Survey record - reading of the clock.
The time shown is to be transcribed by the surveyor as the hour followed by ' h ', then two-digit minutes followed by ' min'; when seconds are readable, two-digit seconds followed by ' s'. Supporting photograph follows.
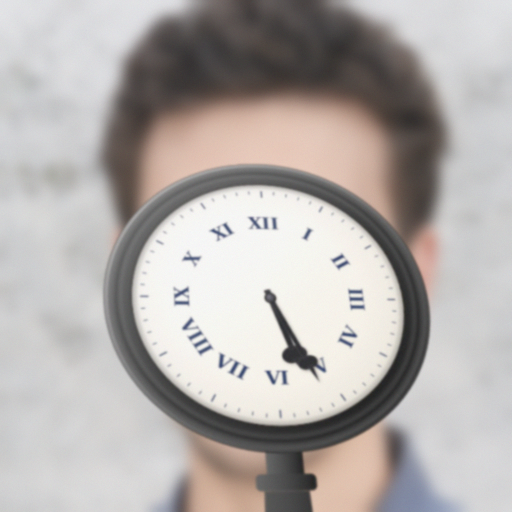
5 h 26 min
